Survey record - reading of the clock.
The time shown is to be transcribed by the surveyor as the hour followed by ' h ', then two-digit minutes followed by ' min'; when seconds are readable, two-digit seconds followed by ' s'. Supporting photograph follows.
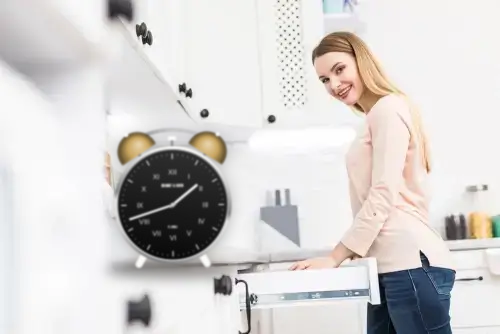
1 h 42 min
